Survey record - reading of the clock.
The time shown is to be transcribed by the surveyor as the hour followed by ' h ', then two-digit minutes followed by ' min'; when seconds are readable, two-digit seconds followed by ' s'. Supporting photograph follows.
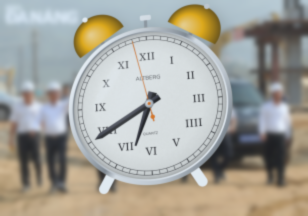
6 h 39 min 58 s
